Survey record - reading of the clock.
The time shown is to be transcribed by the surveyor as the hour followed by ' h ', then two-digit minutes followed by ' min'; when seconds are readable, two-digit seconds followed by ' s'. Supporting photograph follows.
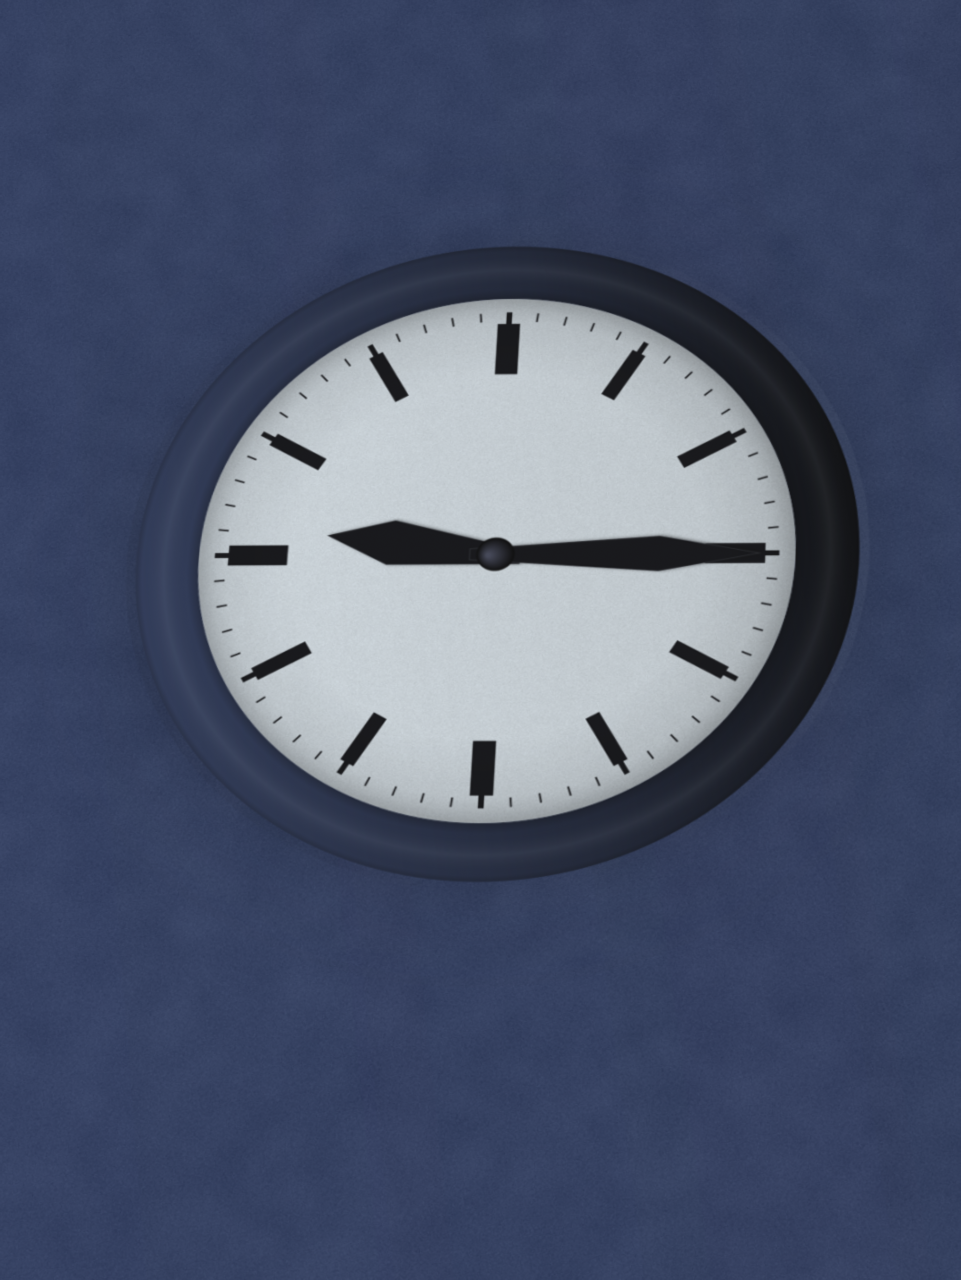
9 h 15 min
